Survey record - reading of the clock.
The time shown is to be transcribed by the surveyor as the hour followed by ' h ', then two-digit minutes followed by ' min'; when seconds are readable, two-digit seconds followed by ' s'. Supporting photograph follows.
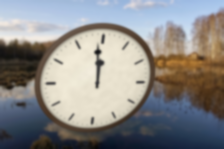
11 h 59 min
